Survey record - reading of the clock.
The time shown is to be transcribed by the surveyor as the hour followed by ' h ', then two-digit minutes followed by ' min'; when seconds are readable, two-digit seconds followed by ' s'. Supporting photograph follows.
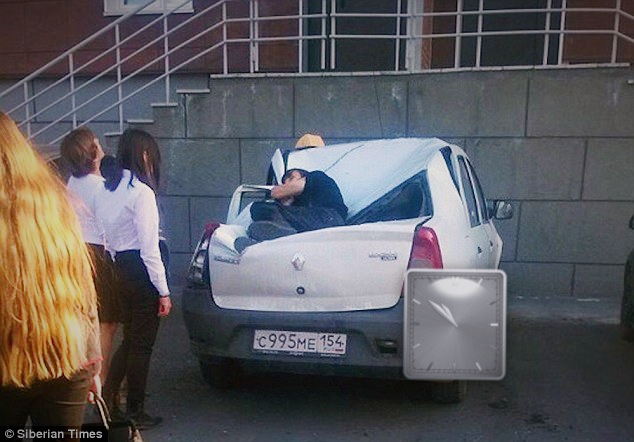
10 h 52 min
